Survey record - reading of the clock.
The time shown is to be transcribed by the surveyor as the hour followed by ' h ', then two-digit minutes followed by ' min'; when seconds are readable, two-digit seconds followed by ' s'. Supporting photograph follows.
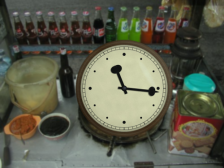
11 h 16 min
